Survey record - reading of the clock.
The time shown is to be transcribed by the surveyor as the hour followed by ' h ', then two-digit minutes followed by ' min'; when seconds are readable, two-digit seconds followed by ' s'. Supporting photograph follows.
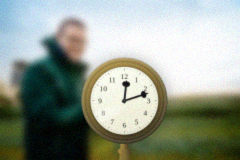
12 h 12 min
